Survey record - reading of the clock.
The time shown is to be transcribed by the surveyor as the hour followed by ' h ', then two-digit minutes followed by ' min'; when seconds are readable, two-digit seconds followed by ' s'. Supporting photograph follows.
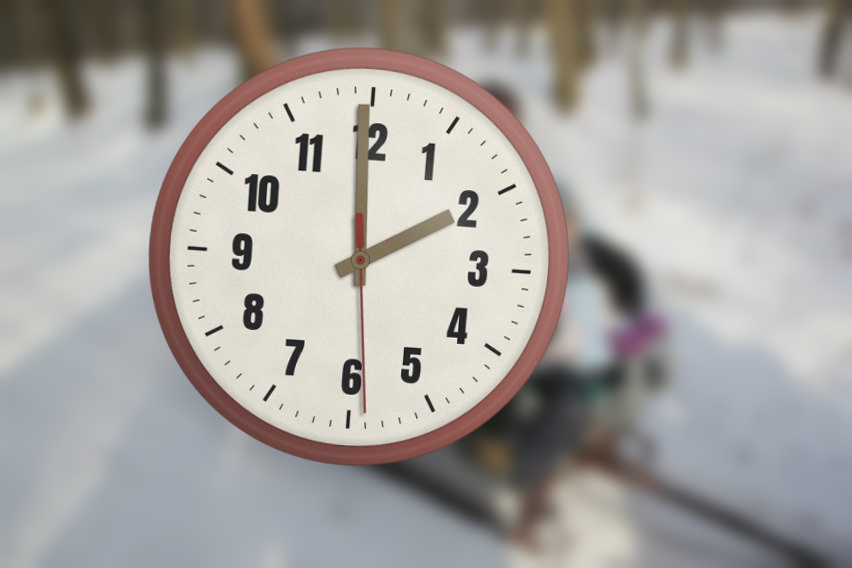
1 h 59 min 29 s
